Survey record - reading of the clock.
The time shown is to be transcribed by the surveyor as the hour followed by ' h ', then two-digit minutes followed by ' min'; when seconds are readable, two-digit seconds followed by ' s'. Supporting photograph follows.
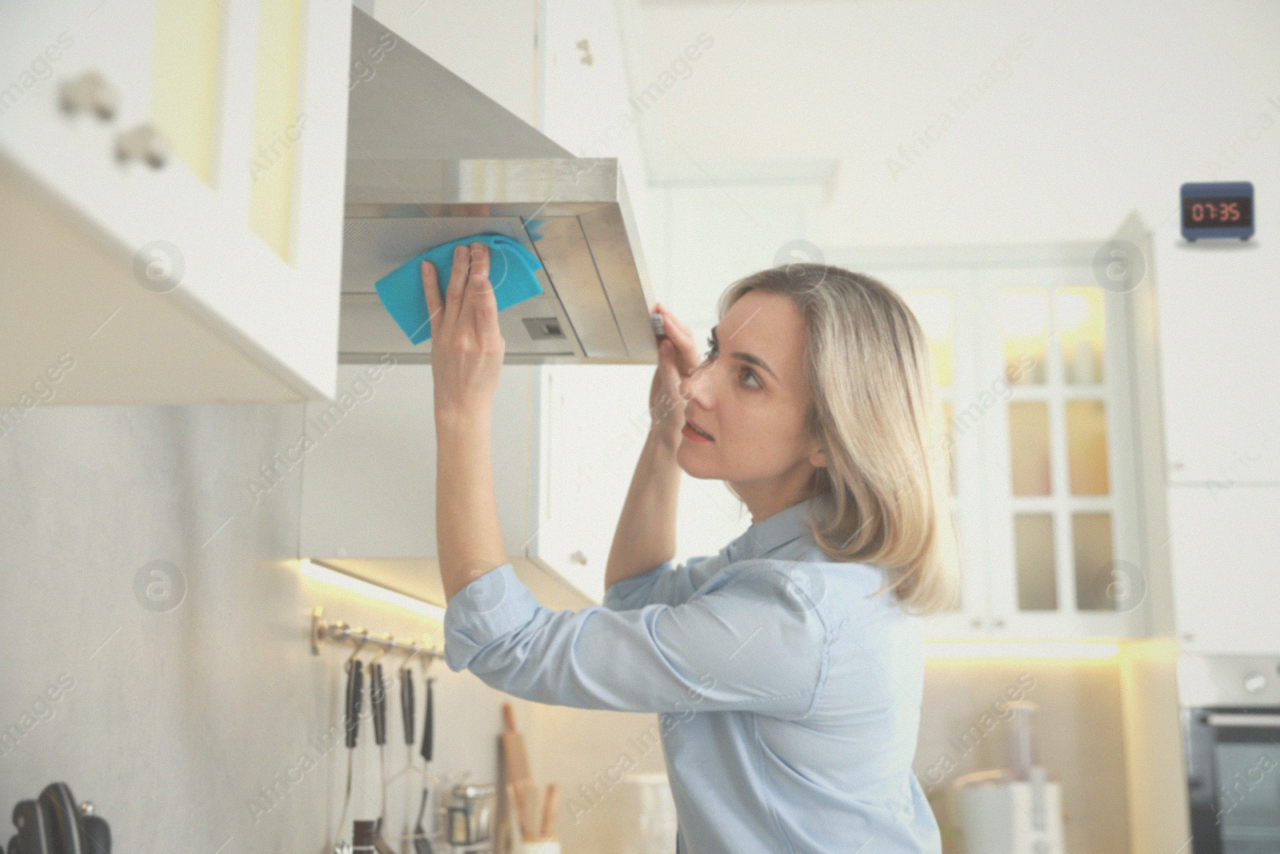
7 h 35 min
